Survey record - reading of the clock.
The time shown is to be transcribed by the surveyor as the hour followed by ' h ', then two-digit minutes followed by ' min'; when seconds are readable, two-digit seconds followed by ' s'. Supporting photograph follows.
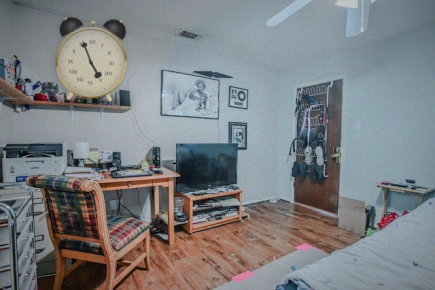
4 h 56 min
